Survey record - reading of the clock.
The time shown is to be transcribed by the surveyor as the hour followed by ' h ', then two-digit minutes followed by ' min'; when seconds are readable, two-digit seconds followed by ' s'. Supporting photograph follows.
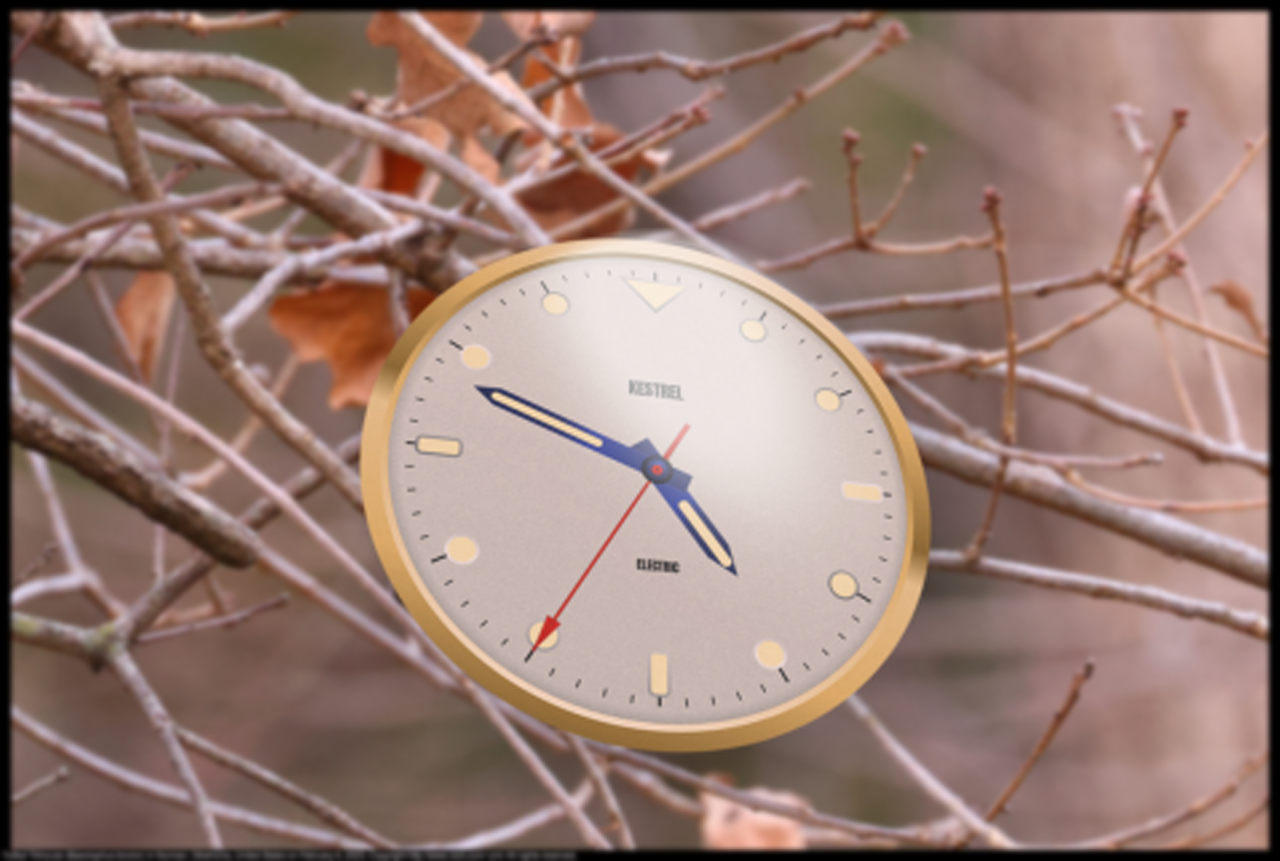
4 h 48 min 35 s
